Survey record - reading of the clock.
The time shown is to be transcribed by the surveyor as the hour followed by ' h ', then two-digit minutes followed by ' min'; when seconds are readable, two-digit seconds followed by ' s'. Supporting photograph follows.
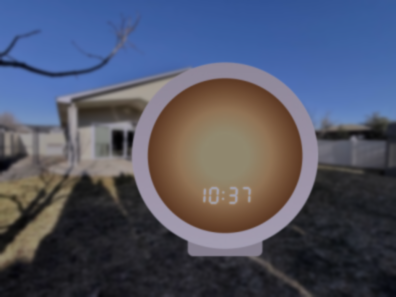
10 h 37 min
